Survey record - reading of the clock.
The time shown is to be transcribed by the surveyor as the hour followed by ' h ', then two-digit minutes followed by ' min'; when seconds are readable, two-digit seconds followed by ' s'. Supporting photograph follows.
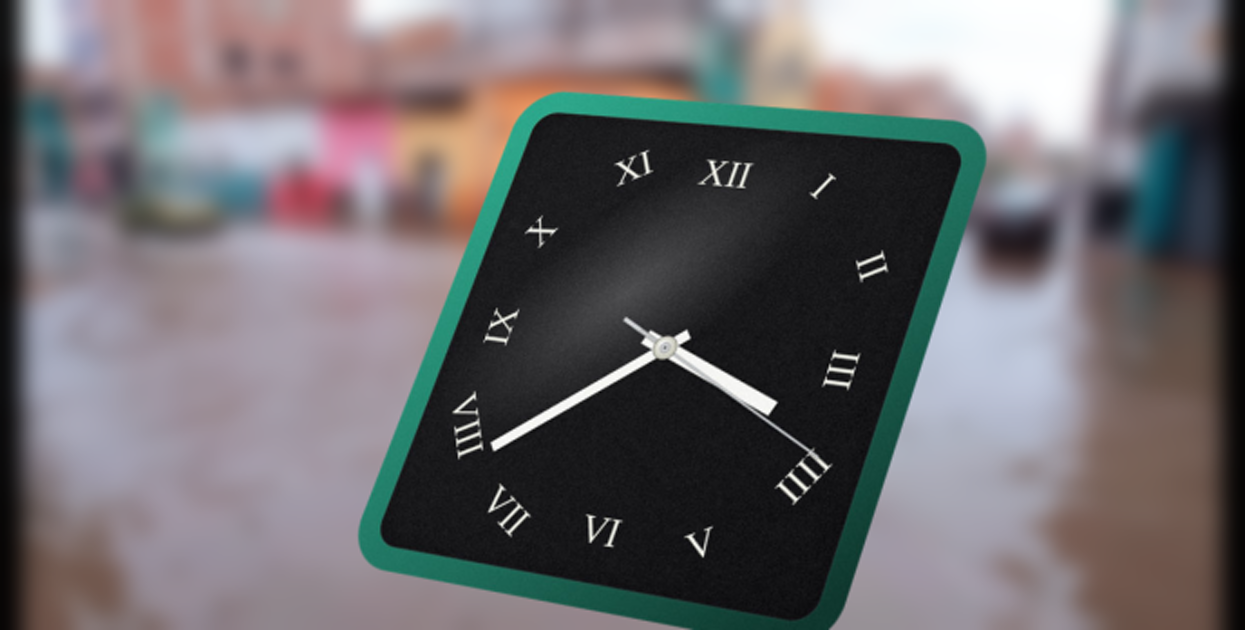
3 h 38 min 19 s
